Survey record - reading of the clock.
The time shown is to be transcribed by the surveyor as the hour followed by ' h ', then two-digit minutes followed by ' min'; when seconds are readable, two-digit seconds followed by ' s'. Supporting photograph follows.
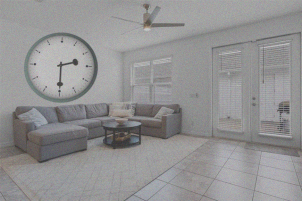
2 h 30 min
